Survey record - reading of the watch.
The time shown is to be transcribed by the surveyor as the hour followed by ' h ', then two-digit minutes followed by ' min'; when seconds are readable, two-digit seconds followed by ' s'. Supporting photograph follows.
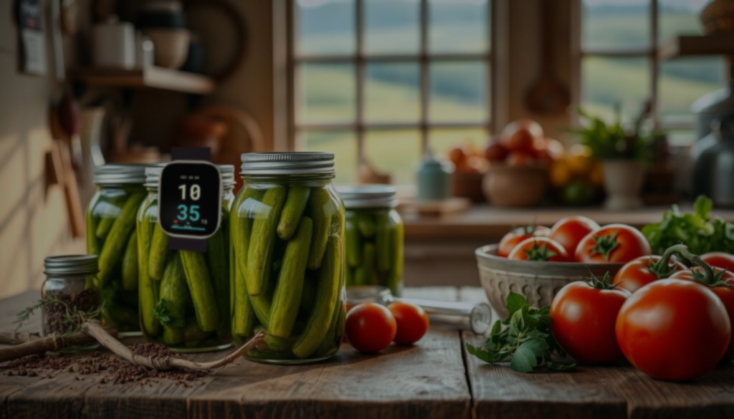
10 h 35 min
